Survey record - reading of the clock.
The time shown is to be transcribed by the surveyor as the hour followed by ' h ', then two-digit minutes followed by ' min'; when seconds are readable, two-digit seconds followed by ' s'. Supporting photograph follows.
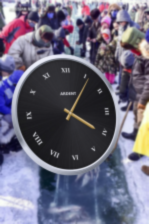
4 h 06 min
